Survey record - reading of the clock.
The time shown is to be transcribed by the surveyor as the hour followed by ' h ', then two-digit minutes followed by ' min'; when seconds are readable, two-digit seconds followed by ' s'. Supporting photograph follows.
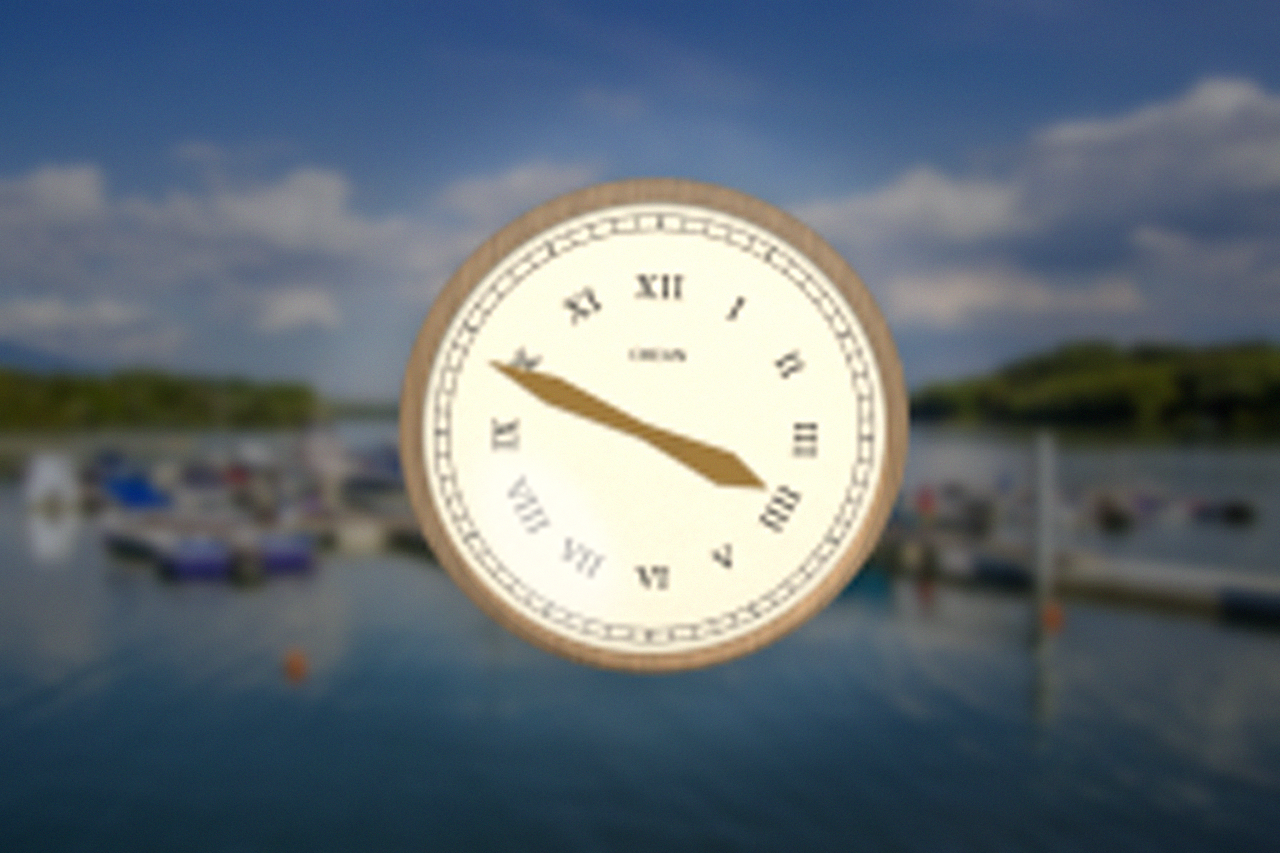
3 h 49 min
